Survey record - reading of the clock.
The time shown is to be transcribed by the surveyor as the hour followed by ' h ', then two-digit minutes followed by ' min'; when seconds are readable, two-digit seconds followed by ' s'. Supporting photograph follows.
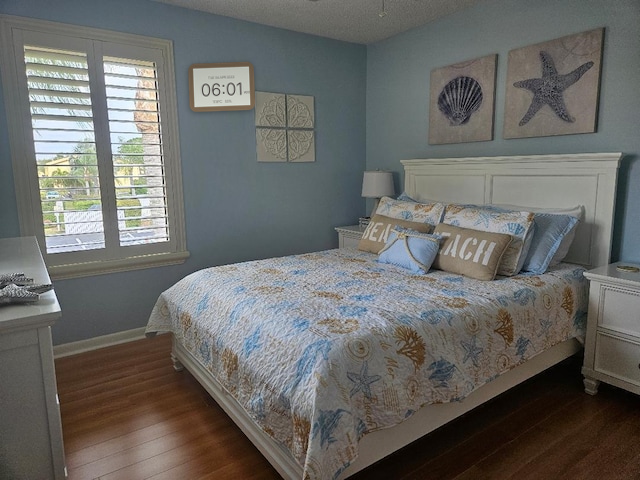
6 h 01 min
